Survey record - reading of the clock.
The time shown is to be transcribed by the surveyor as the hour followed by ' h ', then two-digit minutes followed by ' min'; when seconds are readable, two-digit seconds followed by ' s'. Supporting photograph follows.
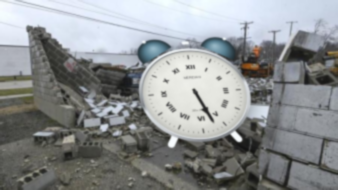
5 h 27 min
